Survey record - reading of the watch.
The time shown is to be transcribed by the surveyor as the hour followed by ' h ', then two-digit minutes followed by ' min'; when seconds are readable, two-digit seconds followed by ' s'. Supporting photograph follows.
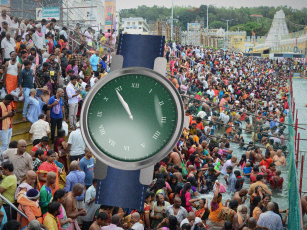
10 h 54 min
